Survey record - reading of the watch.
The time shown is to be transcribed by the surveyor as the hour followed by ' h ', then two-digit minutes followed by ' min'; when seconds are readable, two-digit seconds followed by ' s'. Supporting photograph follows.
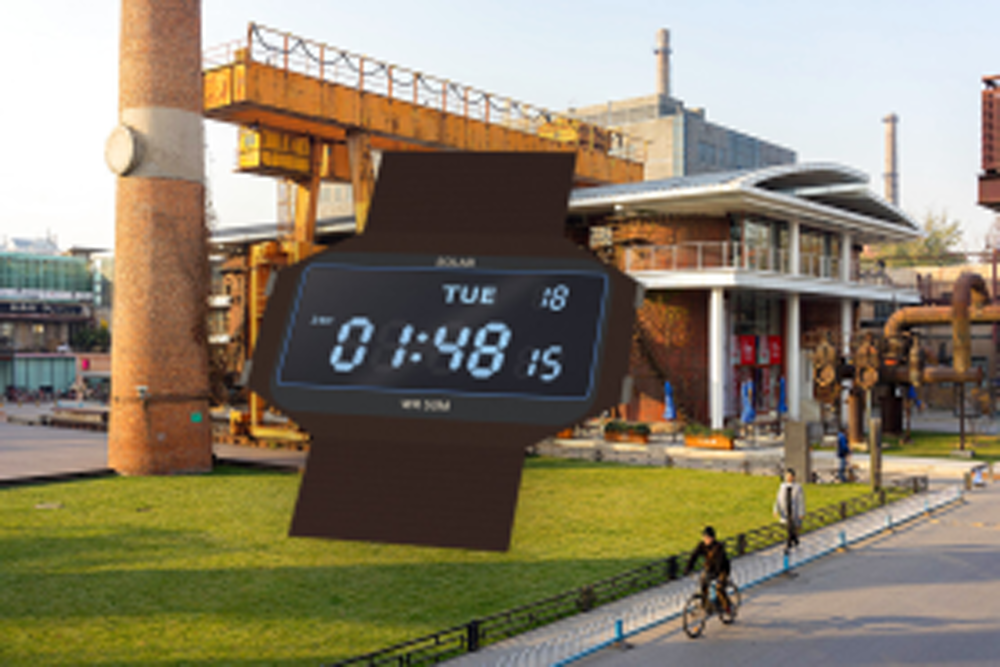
1 h 48 min 15 s
